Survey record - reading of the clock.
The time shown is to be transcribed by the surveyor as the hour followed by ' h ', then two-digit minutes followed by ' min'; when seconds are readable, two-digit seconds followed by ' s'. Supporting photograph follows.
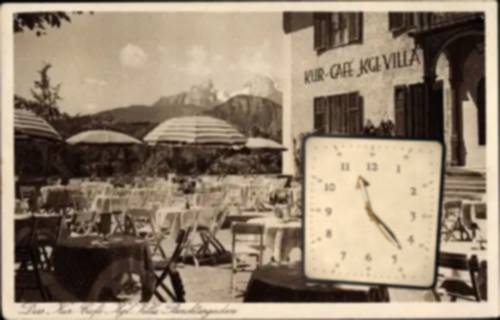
11 h 23 min
